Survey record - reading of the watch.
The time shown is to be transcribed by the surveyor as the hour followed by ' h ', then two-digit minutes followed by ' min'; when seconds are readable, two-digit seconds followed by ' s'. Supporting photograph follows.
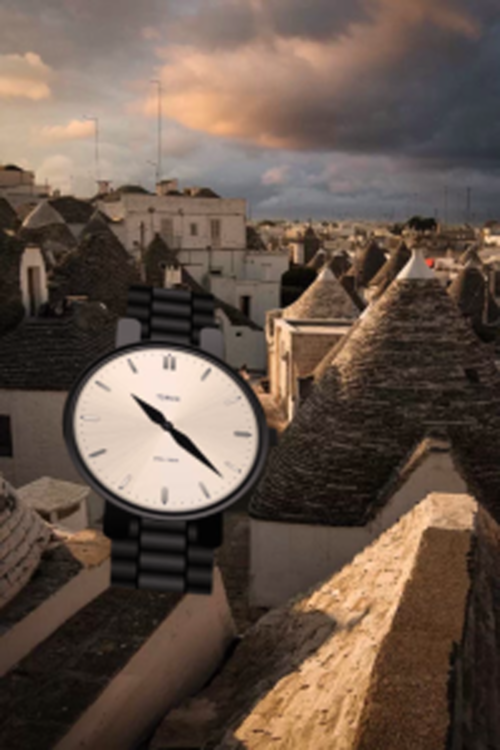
10 h 22 min
